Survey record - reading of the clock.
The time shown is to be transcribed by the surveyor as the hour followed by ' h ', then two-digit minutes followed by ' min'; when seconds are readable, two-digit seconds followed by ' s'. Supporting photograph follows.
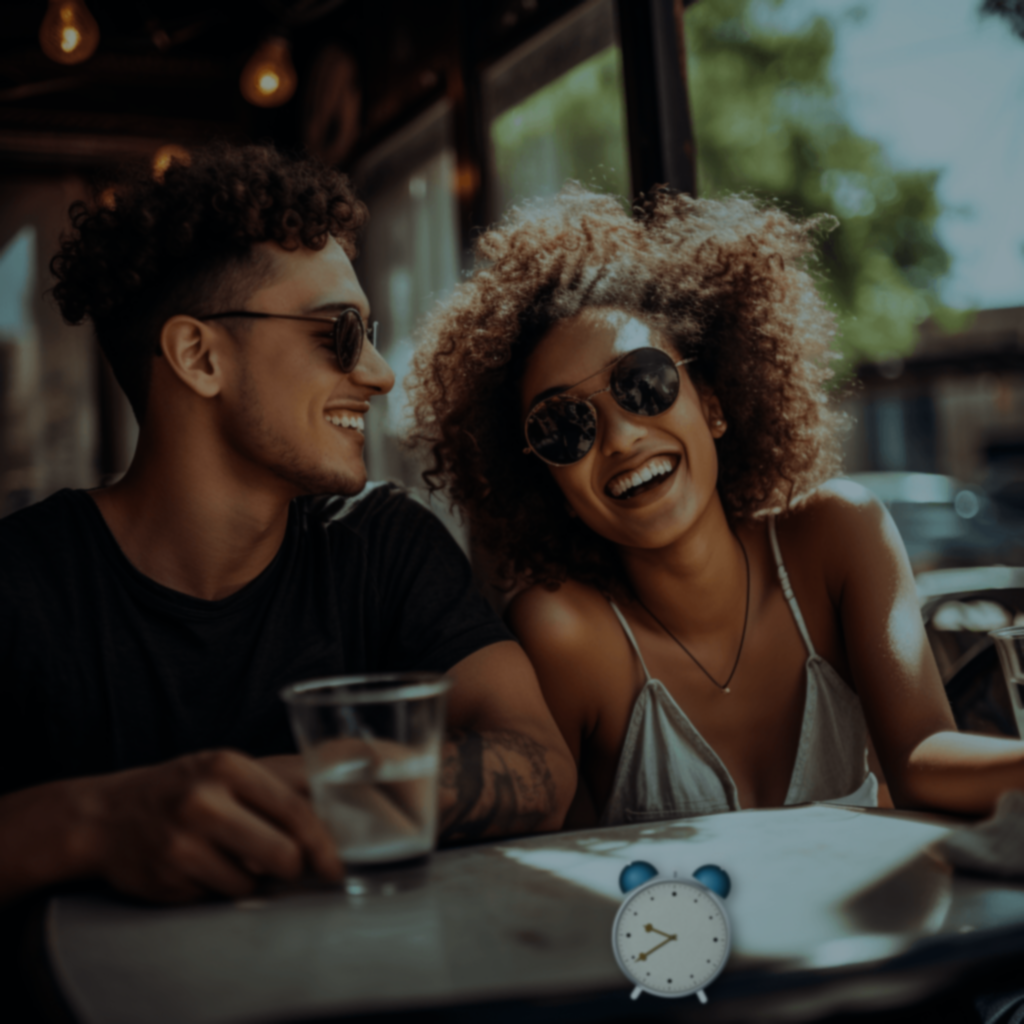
9 h 39 min
